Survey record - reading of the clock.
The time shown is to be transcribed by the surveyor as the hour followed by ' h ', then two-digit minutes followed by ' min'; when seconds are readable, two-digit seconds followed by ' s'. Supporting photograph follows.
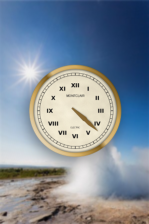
4 h 22 min
